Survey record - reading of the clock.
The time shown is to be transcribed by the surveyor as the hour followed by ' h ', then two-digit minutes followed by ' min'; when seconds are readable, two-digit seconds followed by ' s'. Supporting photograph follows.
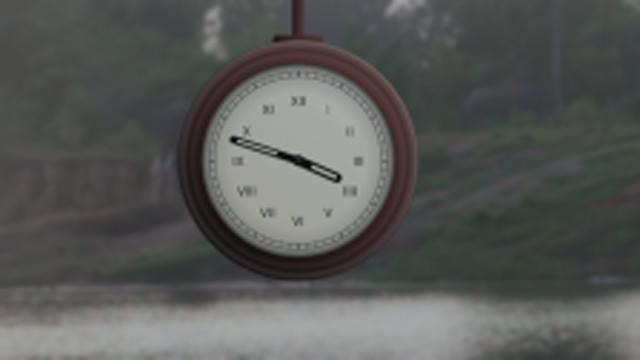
3 h 48 min
